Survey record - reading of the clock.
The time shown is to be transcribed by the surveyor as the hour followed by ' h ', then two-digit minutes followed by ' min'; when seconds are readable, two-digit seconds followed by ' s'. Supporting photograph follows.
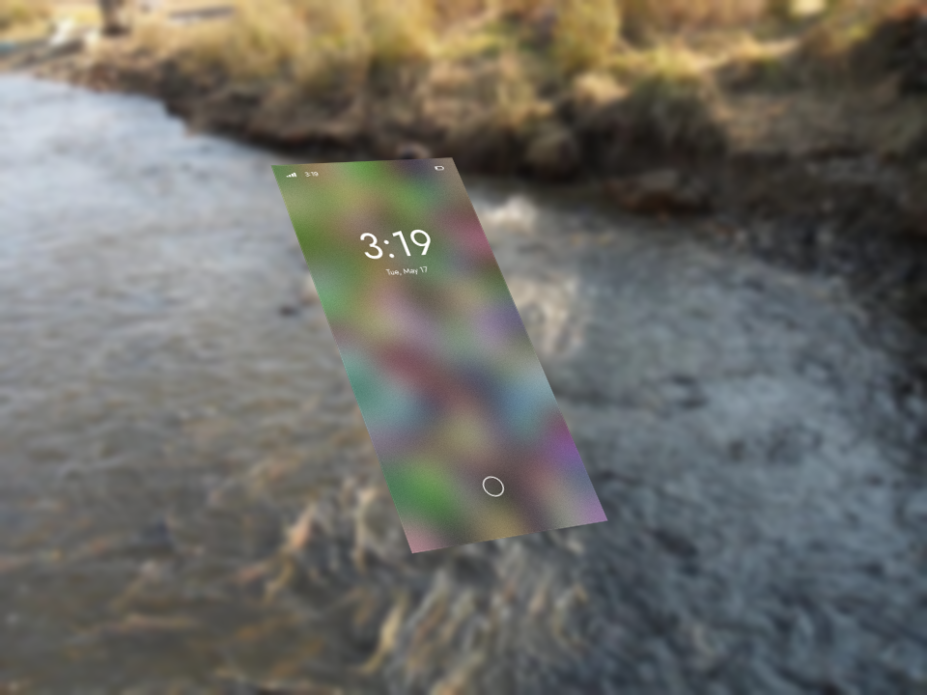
3 h 19 min
